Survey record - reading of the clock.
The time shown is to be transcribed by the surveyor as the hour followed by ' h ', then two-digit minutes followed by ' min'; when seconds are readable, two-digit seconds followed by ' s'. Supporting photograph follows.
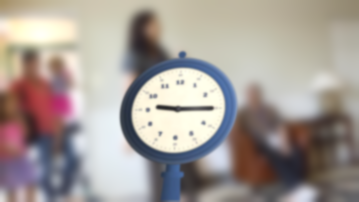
9 h 15 min
